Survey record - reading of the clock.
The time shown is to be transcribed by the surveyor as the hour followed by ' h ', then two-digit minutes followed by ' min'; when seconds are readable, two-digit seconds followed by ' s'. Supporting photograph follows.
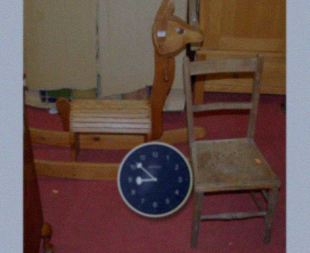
8 h 52 min
